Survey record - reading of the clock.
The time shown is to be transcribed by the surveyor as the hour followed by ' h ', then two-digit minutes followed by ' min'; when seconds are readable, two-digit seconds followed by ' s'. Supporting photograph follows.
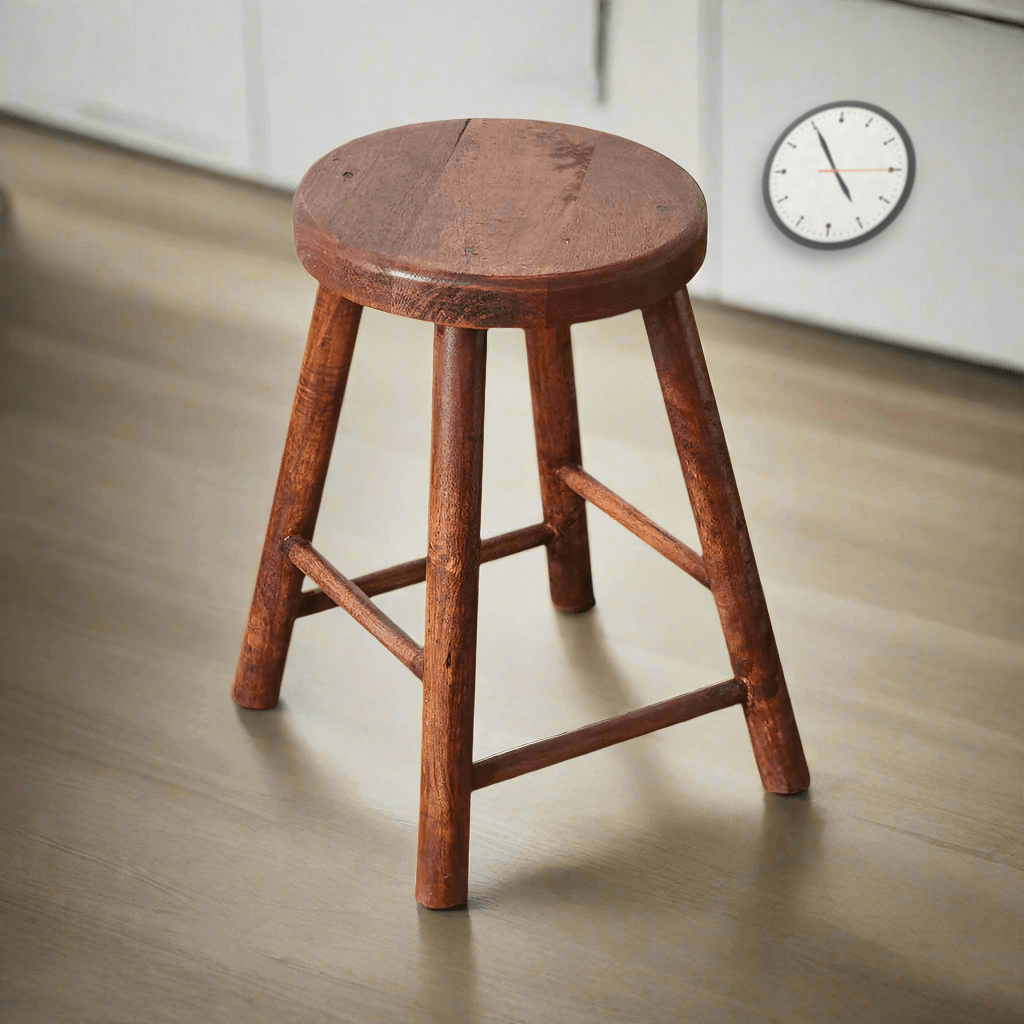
4 h 55 min 15 s
